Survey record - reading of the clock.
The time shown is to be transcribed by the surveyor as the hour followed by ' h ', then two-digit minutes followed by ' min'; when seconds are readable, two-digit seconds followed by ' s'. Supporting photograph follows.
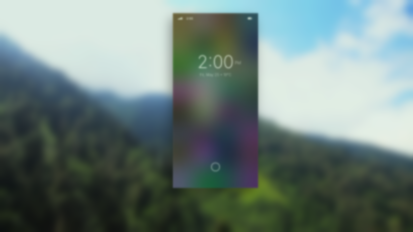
2 h 00 min
